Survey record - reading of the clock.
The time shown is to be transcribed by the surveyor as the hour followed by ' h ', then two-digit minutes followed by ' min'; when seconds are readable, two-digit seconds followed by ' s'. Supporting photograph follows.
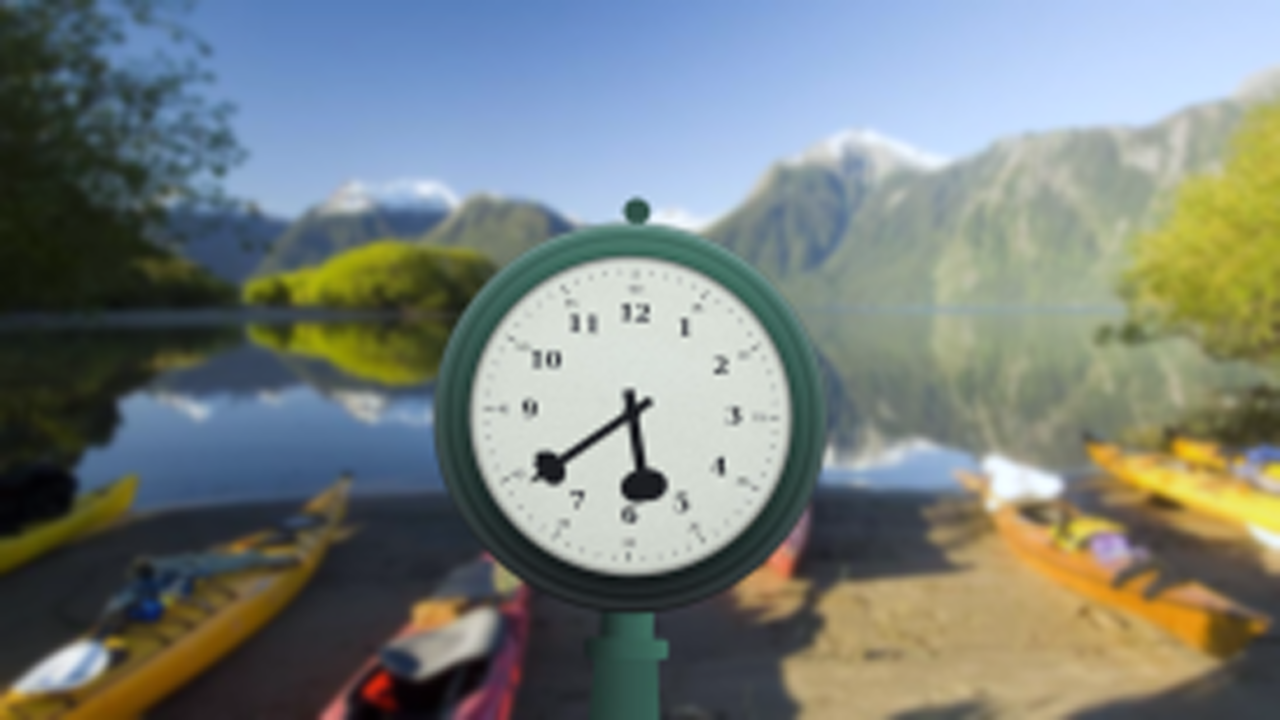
5 h 39 min
